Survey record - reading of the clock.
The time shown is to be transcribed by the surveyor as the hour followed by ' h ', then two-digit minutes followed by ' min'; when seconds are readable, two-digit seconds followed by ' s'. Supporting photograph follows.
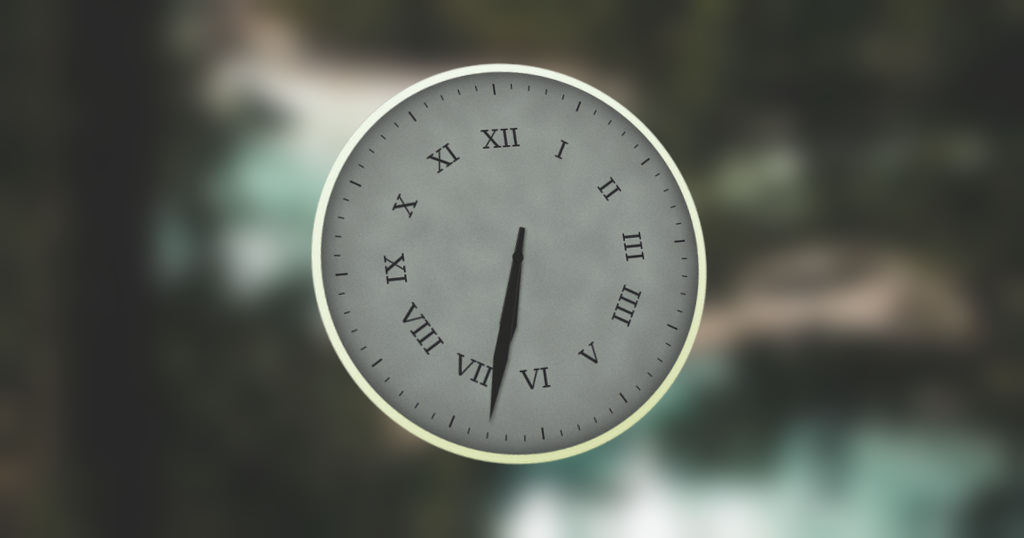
6 h 33 min
